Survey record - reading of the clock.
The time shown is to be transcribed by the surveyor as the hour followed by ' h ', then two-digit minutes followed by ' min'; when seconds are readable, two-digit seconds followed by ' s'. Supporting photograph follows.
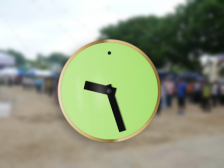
9 h 27 min
